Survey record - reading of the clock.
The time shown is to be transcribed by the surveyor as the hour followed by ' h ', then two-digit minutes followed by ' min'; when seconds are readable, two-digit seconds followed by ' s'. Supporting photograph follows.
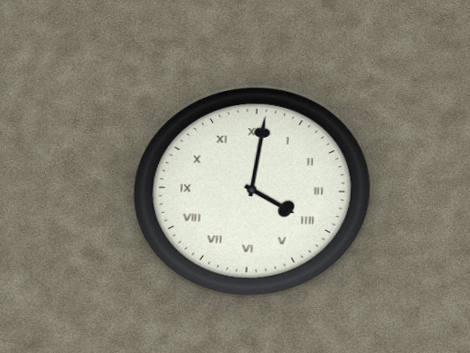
4 h 01 min
